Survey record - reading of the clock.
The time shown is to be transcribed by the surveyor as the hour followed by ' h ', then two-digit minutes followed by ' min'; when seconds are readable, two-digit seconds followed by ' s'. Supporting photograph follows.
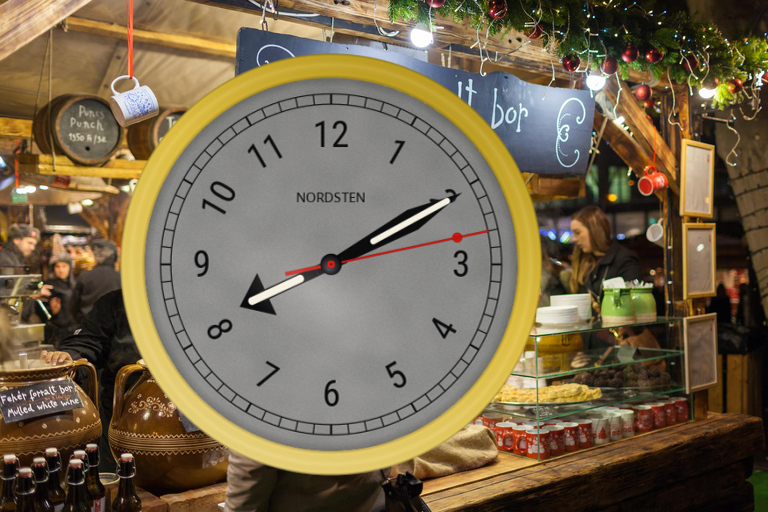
8 h 10 min 13 s
